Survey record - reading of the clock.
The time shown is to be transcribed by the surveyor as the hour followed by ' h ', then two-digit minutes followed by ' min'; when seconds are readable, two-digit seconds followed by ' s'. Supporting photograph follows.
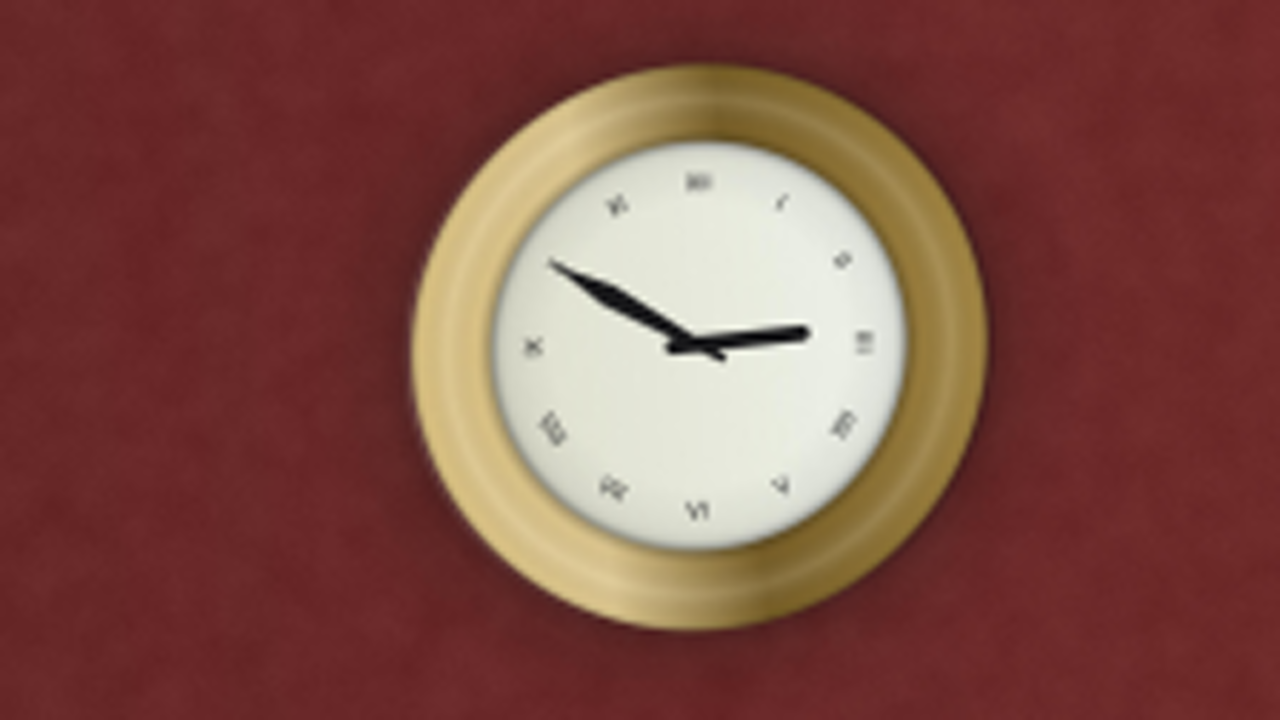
2 h 50 min
